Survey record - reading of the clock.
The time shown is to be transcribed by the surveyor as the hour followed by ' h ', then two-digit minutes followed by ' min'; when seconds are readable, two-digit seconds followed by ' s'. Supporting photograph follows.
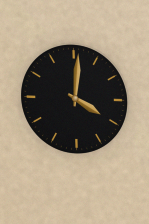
4 h 01 min
